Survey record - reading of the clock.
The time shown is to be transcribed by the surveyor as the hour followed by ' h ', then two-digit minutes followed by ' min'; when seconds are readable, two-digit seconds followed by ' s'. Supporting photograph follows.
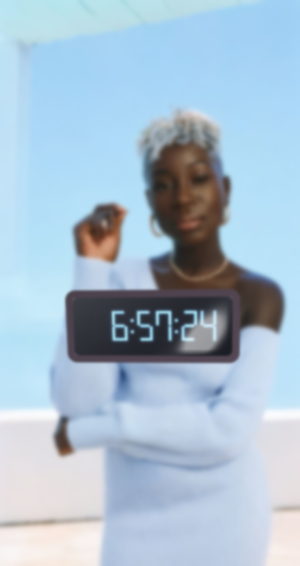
6 h 57 min 24 s
